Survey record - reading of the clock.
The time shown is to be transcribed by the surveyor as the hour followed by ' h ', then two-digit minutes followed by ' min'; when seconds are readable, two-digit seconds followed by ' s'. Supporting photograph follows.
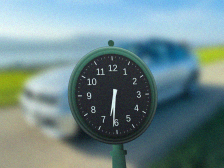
6 h 31 min
